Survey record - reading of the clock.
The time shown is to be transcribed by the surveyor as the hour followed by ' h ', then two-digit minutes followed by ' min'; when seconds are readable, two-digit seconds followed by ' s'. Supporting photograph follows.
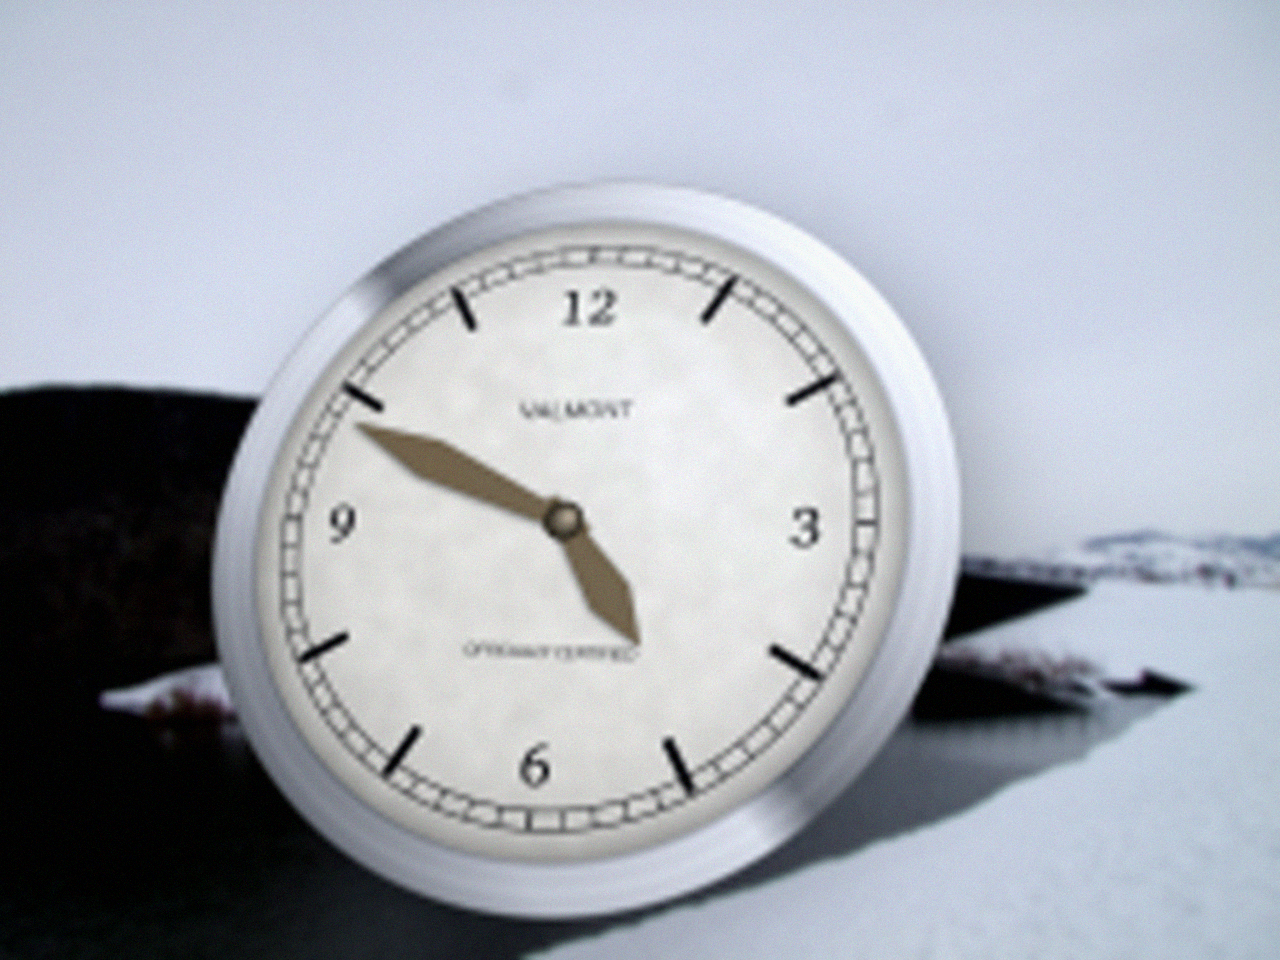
4 h 49 min
